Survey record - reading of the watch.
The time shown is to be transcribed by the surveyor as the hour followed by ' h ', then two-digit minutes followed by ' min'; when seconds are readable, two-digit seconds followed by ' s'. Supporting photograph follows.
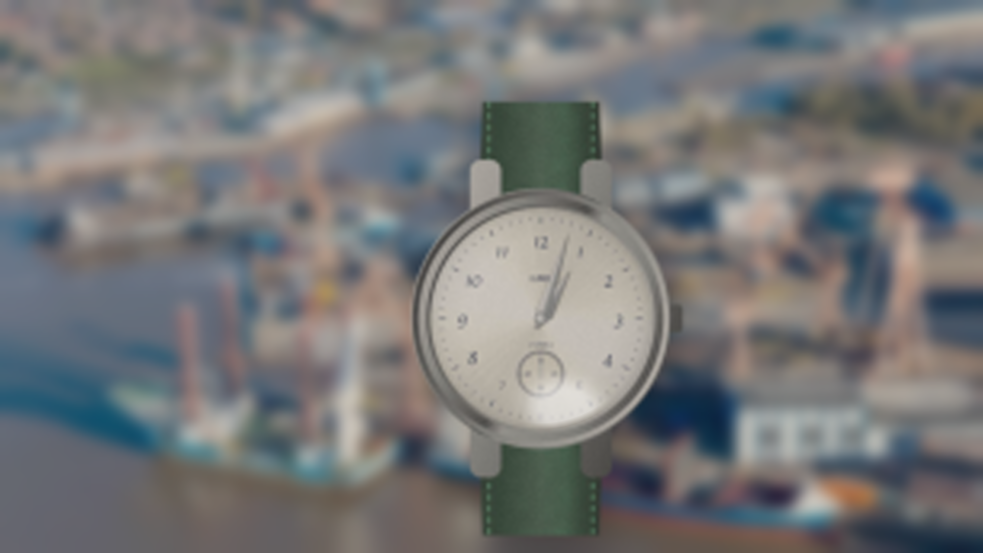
1 h 03 min
